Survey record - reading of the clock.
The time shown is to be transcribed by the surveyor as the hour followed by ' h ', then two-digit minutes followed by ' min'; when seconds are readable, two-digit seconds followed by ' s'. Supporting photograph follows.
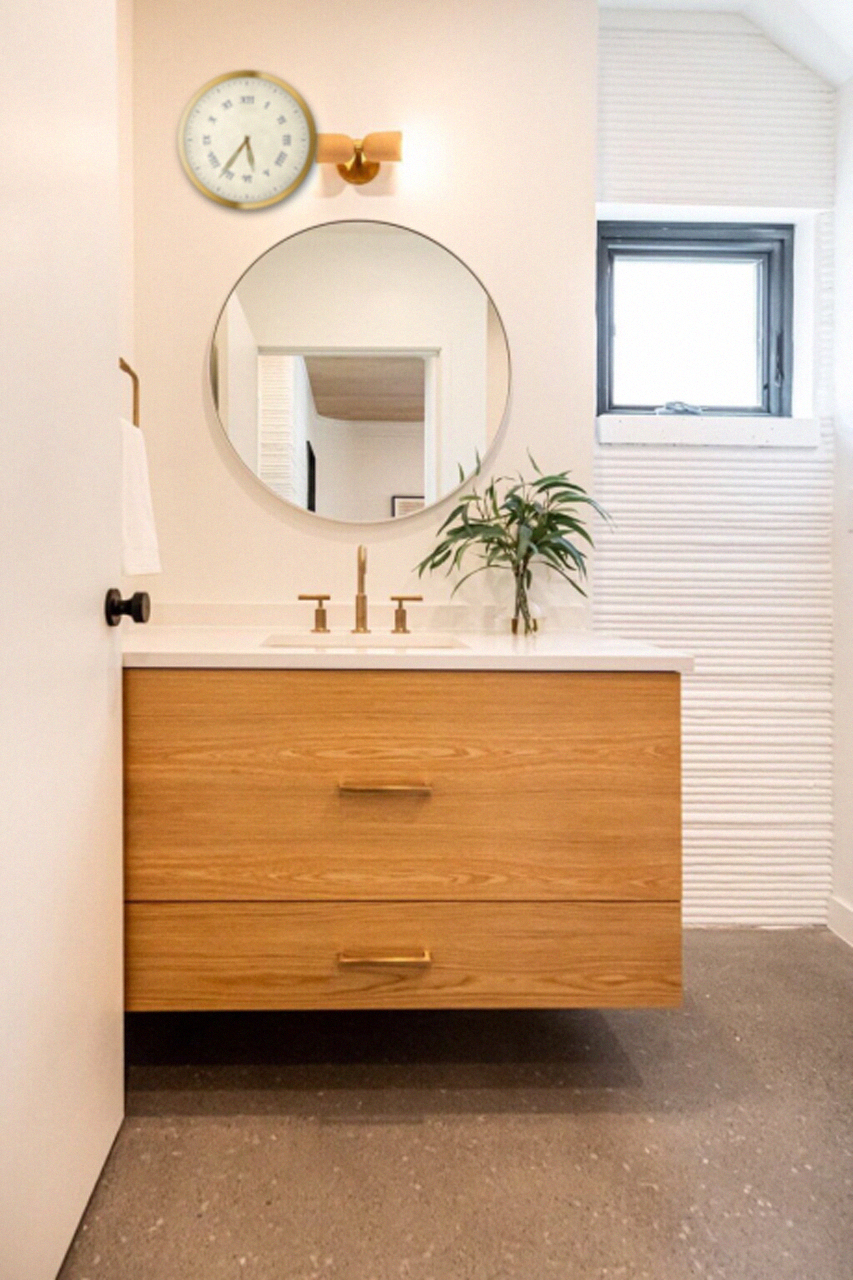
5 h 36 min
